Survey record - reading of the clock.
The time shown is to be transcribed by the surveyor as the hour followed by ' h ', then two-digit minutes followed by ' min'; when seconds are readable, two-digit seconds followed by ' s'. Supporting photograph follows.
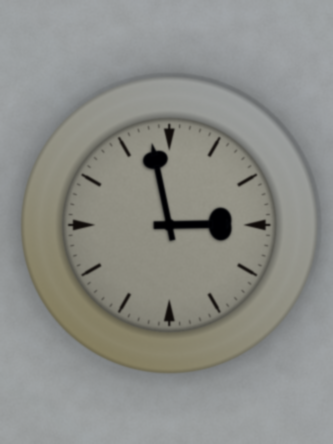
2 h 58 min
